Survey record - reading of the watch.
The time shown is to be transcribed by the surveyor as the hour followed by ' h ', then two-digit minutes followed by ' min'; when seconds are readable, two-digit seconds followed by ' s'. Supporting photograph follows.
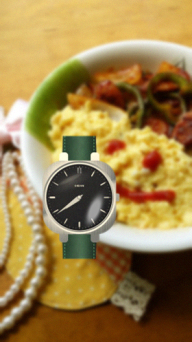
7 h 39 min
